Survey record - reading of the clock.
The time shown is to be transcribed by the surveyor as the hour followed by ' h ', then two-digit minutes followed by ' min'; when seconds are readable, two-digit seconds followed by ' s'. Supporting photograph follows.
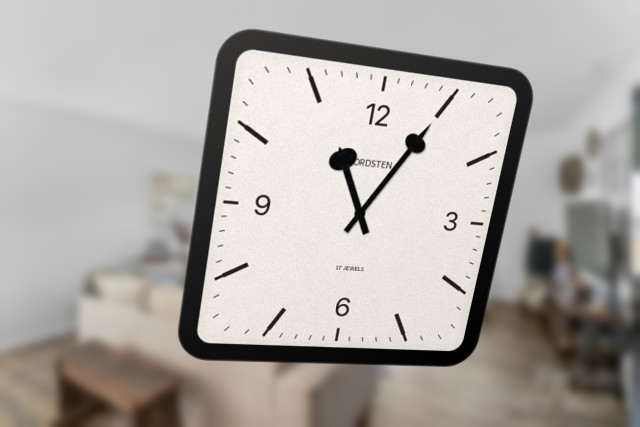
11 h 05 min
